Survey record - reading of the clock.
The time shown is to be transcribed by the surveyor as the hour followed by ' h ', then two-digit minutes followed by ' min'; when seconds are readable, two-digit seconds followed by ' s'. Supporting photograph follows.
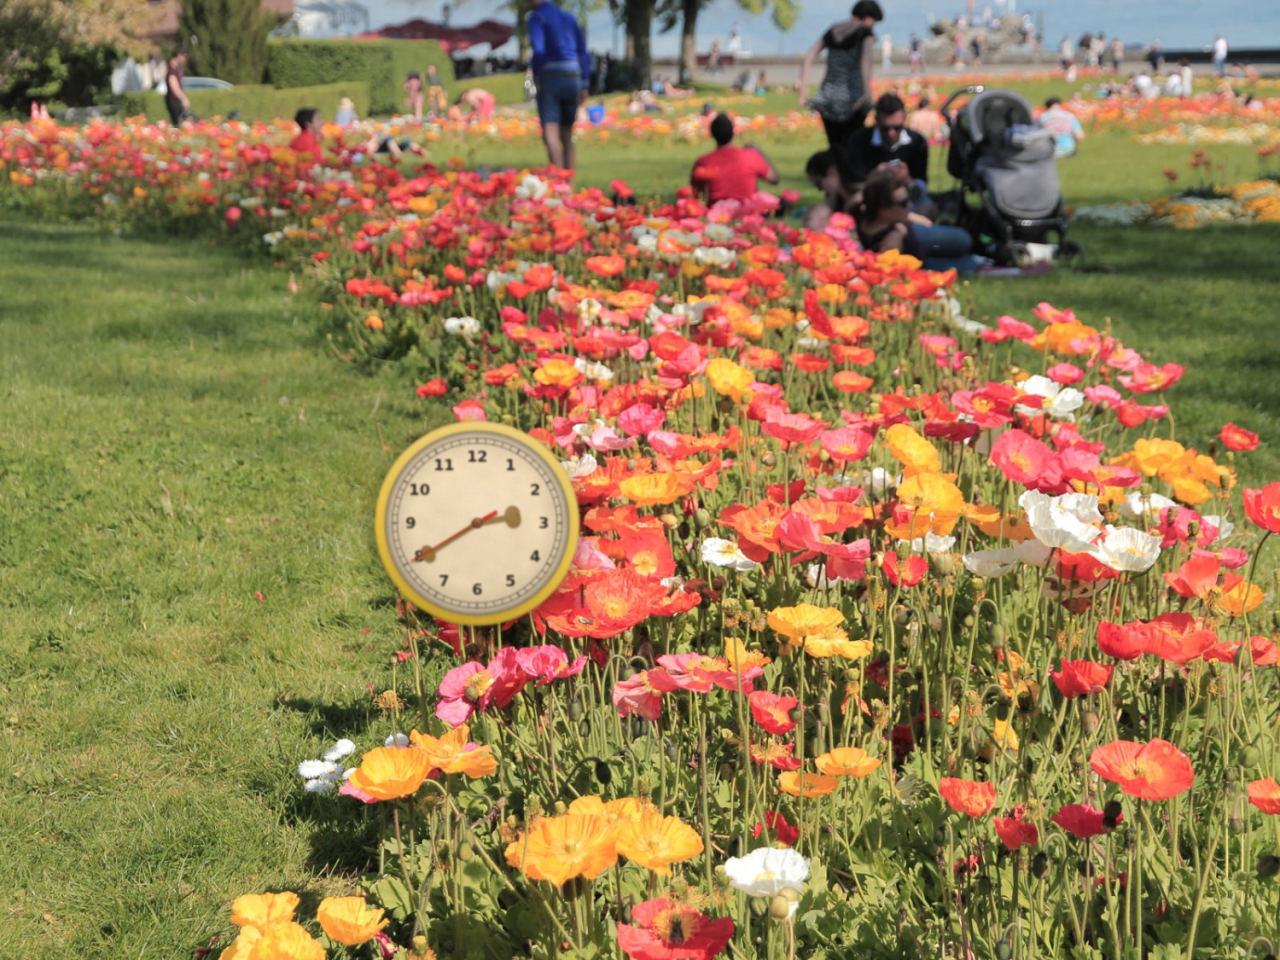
2 h 39 min 40 s
